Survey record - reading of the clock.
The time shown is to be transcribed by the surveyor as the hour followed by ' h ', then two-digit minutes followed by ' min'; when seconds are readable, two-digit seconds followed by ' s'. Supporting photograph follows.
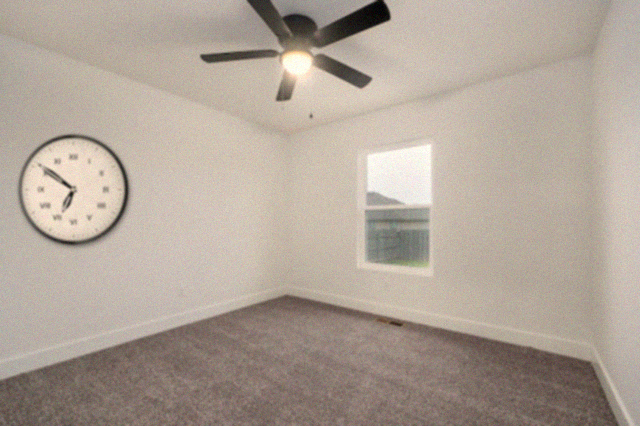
6 h 51 min
